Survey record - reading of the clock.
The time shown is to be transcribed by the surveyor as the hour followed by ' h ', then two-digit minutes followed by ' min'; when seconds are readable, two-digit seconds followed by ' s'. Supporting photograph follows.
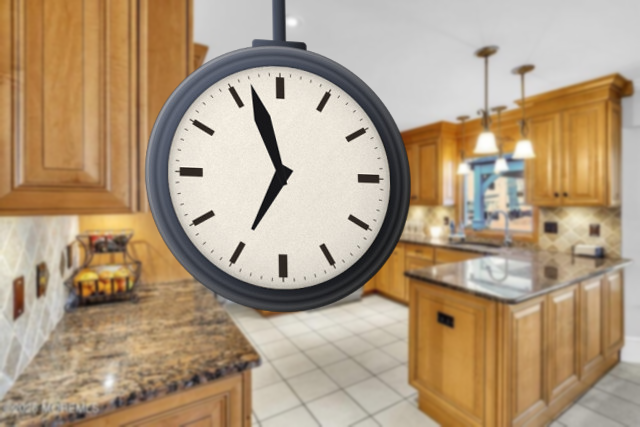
6 h 57 min
